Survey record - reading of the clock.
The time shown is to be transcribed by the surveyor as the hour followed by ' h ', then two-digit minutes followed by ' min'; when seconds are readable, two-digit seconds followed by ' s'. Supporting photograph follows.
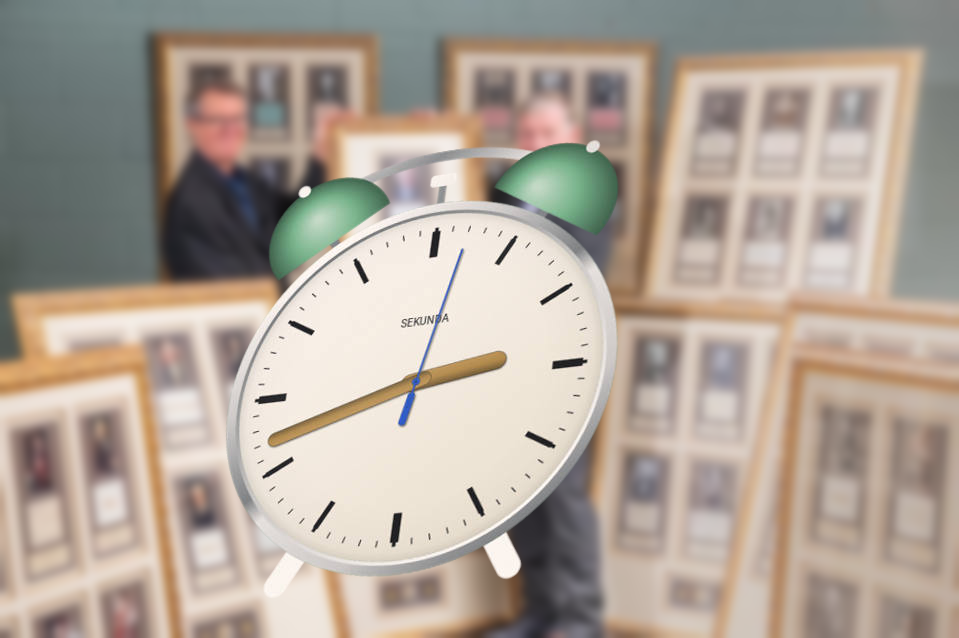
2 h 42 min 02 s
